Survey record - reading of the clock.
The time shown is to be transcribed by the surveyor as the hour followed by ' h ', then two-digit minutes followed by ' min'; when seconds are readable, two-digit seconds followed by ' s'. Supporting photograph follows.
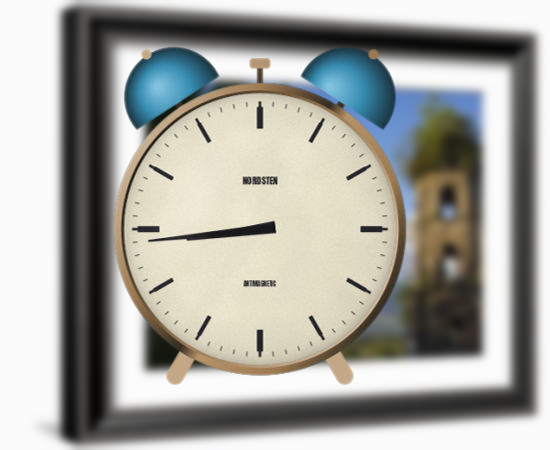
8 h 44 min
